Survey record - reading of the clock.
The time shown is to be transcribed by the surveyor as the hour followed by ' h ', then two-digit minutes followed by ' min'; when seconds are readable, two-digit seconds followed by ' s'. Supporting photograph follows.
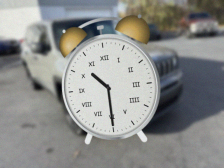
10 h 30 min
